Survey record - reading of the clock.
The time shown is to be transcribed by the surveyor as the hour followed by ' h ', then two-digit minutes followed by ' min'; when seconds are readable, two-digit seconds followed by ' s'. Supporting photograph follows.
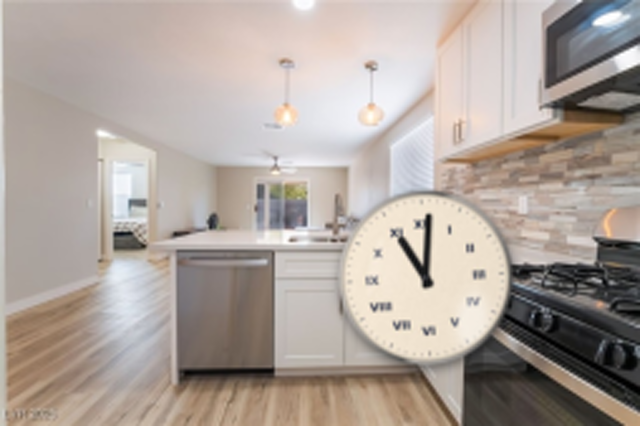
11 h 01 min
